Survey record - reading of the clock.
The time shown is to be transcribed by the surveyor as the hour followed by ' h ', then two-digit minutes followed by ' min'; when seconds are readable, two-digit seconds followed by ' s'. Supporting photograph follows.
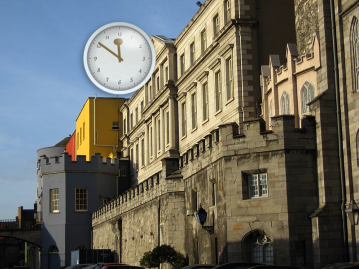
11 h 51 min
